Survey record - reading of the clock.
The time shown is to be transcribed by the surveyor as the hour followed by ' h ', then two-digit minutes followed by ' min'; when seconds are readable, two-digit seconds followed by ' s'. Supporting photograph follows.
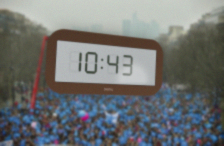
10 h 43 min
